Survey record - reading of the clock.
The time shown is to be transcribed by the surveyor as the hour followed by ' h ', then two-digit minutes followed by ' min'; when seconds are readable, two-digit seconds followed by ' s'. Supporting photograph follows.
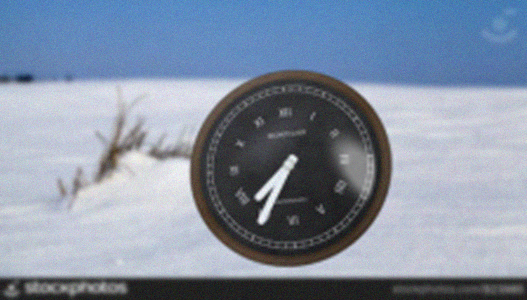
7 h 35 min
